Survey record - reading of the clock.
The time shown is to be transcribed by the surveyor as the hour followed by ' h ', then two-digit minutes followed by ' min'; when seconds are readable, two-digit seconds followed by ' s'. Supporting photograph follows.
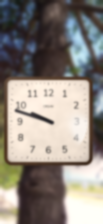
9 h 48 min
